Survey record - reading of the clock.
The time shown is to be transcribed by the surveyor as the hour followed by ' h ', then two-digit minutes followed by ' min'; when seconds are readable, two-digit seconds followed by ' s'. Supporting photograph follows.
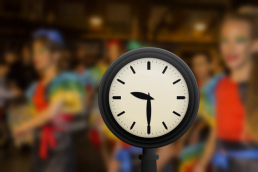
9 h 30 min
